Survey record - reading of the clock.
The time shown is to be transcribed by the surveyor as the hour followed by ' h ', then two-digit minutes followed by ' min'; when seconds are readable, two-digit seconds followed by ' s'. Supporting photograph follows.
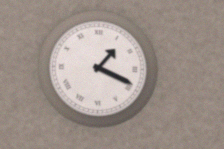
1 h 19 min
